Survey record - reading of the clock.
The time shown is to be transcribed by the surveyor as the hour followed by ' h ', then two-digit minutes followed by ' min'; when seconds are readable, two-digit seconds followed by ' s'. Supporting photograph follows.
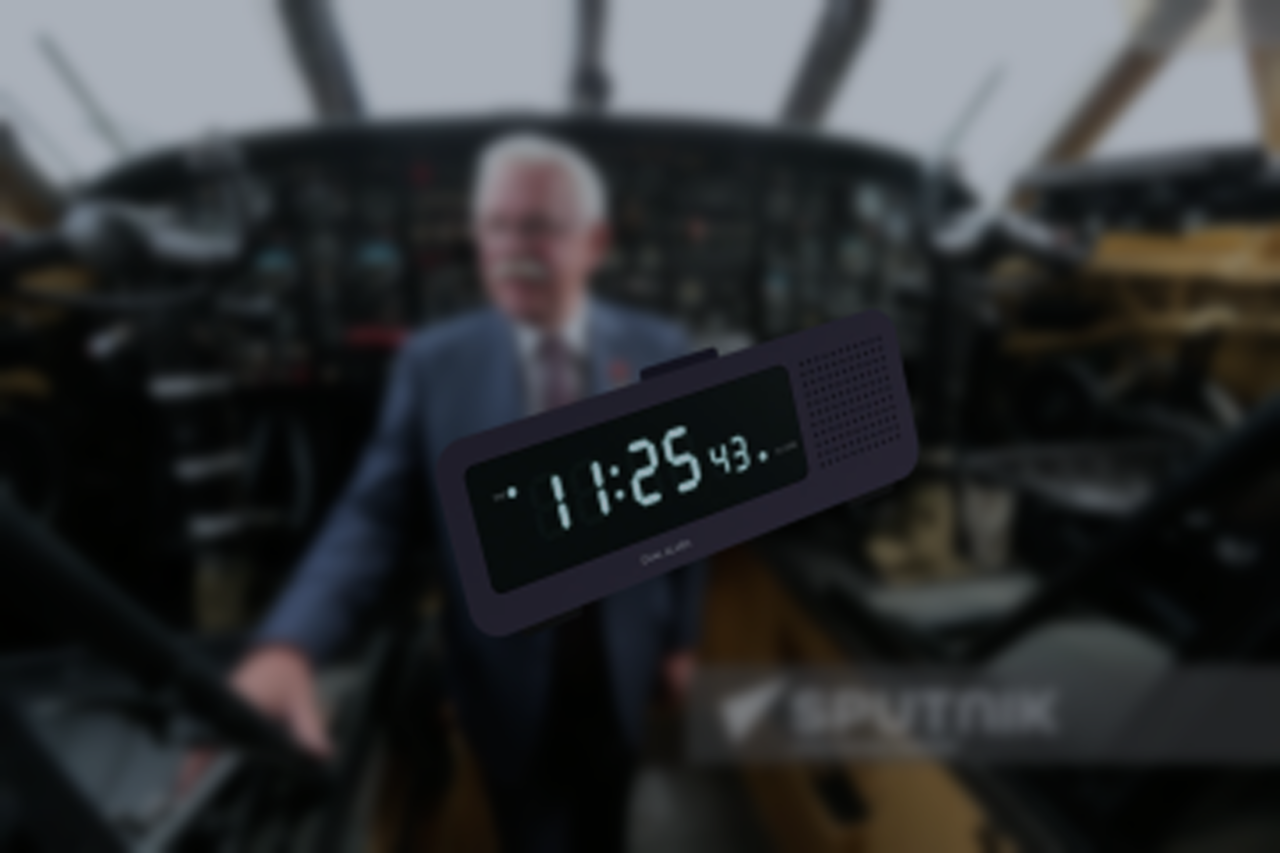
11 h 25 min 43 s
